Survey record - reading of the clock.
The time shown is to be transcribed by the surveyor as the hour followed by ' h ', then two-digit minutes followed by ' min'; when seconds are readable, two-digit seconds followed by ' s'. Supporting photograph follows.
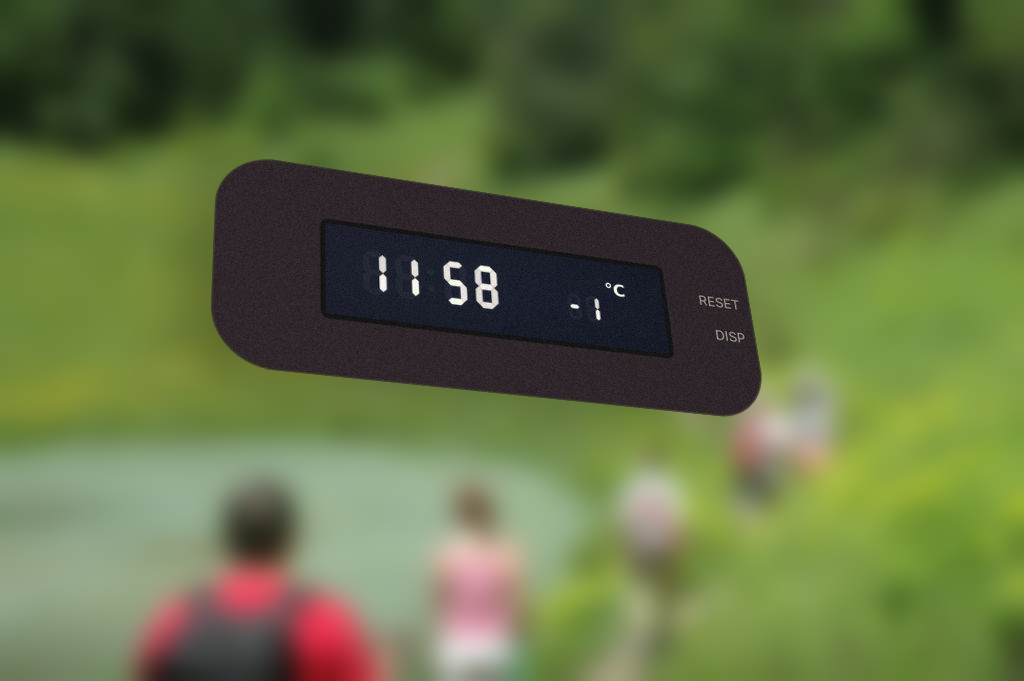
11 h 58 min
